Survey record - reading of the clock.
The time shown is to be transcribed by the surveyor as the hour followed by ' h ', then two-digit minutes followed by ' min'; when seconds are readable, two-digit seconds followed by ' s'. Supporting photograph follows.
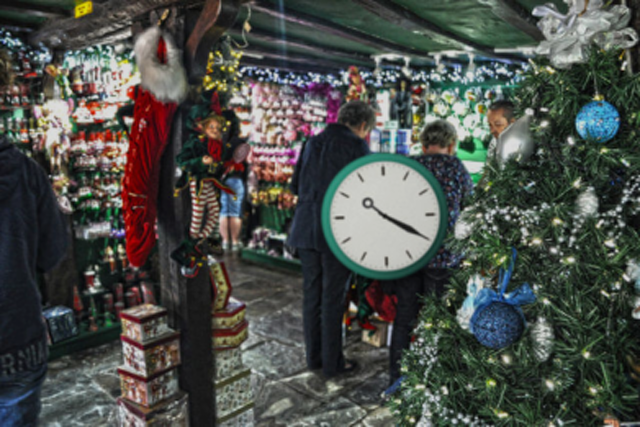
10 h 20 min
